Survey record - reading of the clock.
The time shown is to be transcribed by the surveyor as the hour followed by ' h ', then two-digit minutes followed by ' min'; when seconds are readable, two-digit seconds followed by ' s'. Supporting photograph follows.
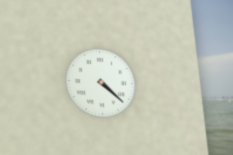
4 h 22 min
